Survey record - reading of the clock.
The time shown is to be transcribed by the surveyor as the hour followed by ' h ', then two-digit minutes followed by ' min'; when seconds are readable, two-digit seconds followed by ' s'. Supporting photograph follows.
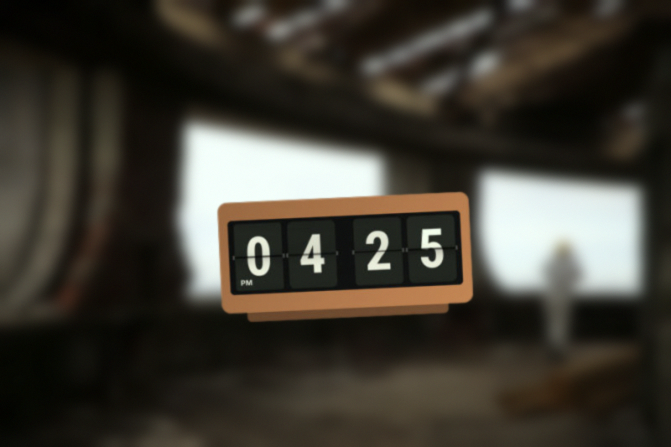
4 h 25 min
